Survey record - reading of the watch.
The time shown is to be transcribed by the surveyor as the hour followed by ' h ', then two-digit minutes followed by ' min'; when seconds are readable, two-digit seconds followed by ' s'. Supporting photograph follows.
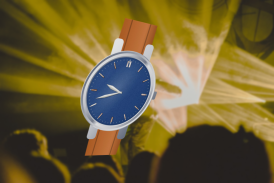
9 h 42 min
